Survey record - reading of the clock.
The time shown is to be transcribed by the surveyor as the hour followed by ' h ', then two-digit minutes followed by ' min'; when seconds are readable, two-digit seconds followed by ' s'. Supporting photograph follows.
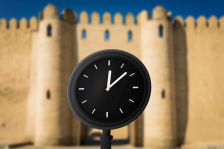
12 h 08 min
